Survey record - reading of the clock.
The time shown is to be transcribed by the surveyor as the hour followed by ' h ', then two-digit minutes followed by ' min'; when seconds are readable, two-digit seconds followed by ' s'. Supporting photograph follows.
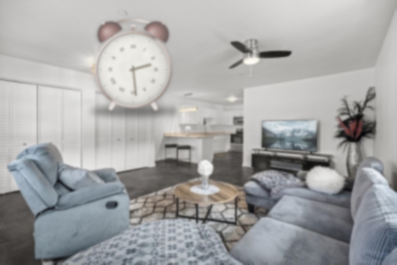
2 h 29 min
